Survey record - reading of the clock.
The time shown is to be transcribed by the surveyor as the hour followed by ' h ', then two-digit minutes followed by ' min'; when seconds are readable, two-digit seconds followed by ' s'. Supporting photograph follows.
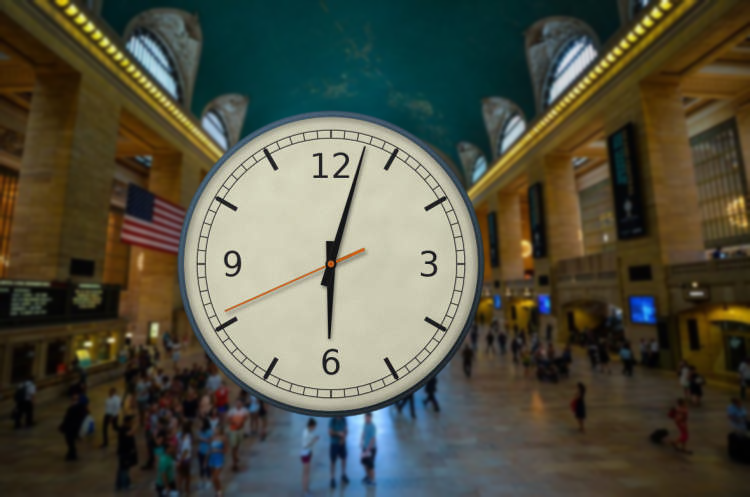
6 h 02 min 41 s
